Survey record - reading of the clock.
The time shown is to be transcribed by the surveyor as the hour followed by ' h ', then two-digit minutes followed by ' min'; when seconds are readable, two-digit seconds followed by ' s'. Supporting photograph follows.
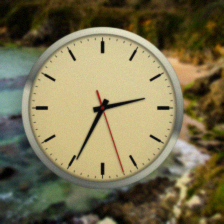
2 h 34 min 27 s
